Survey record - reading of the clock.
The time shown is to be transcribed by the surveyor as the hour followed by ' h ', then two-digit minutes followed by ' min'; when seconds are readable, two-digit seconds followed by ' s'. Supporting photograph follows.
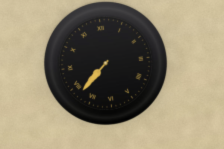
7 h 38 min
